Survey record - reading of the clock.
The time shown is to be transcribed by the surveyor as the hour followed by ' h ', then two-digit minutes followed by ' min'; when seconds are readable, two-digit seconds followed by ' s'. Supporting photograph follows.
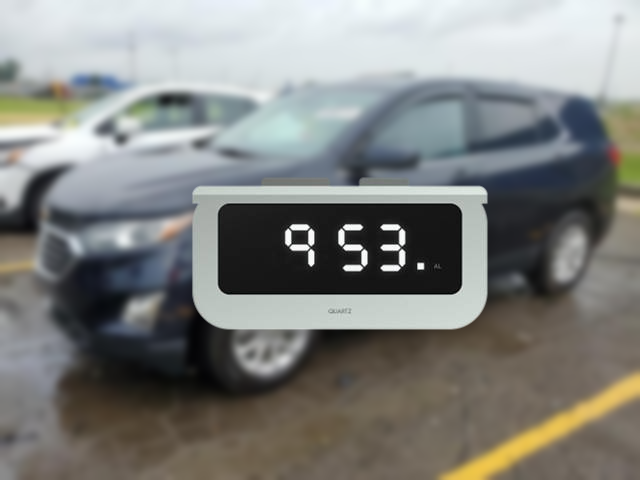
9 h 53 min
